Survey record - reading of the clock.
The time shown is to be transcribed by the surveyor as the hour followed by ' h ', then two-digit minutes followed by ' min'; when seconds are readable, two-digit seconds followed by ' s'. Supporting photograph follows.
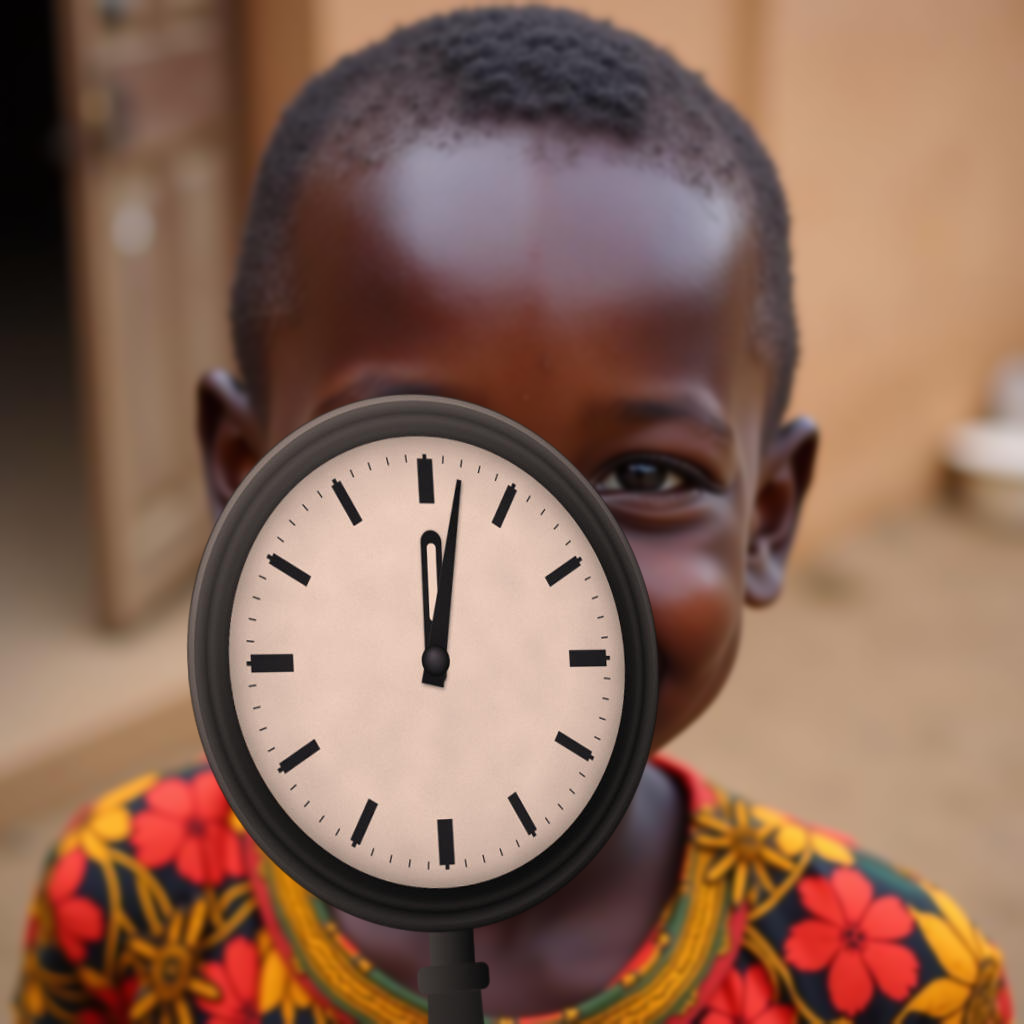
12 h 02 min
